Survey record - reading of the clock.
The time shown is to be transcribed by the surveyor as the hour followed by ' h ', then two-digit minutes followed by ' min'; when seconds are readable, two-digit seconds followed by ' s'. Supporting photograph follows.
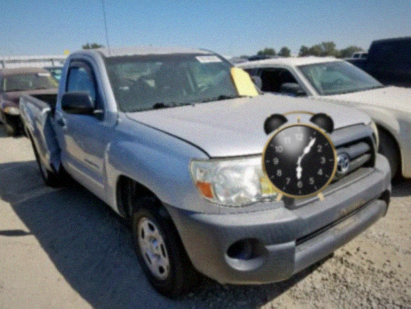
6 h 06 min
